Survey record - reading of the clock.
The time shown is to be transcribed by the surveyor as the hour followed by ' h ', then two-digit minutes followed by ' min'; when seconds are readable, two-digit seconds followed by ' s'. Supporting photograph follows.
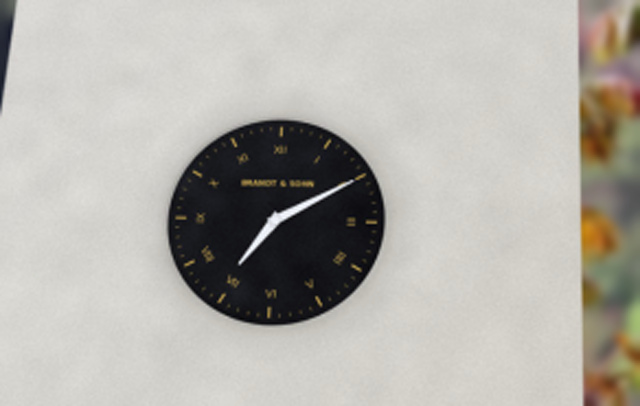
7 h 10 min
